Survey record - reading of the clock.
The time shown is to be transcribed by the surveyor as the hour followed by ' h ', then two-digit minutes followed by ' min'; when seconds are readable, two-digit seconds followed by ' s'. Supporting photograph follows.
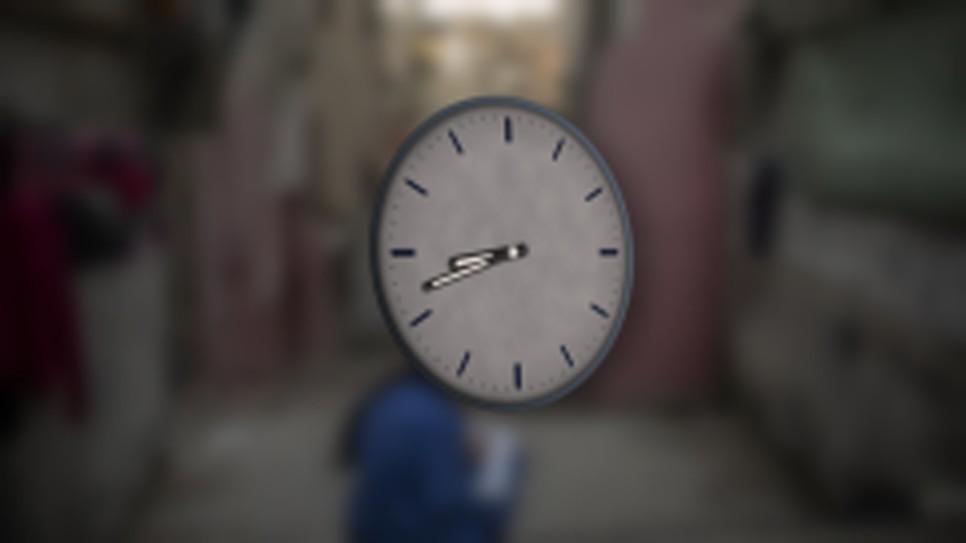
8 h 42 min
